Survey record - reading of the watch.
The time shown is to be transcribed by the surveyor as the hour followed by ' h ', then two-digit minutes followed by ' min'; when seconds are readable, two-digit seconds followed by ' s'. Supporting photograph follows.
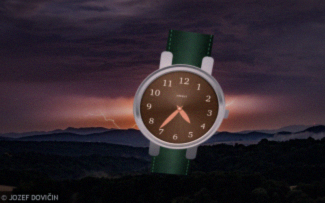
4 h 36 min
